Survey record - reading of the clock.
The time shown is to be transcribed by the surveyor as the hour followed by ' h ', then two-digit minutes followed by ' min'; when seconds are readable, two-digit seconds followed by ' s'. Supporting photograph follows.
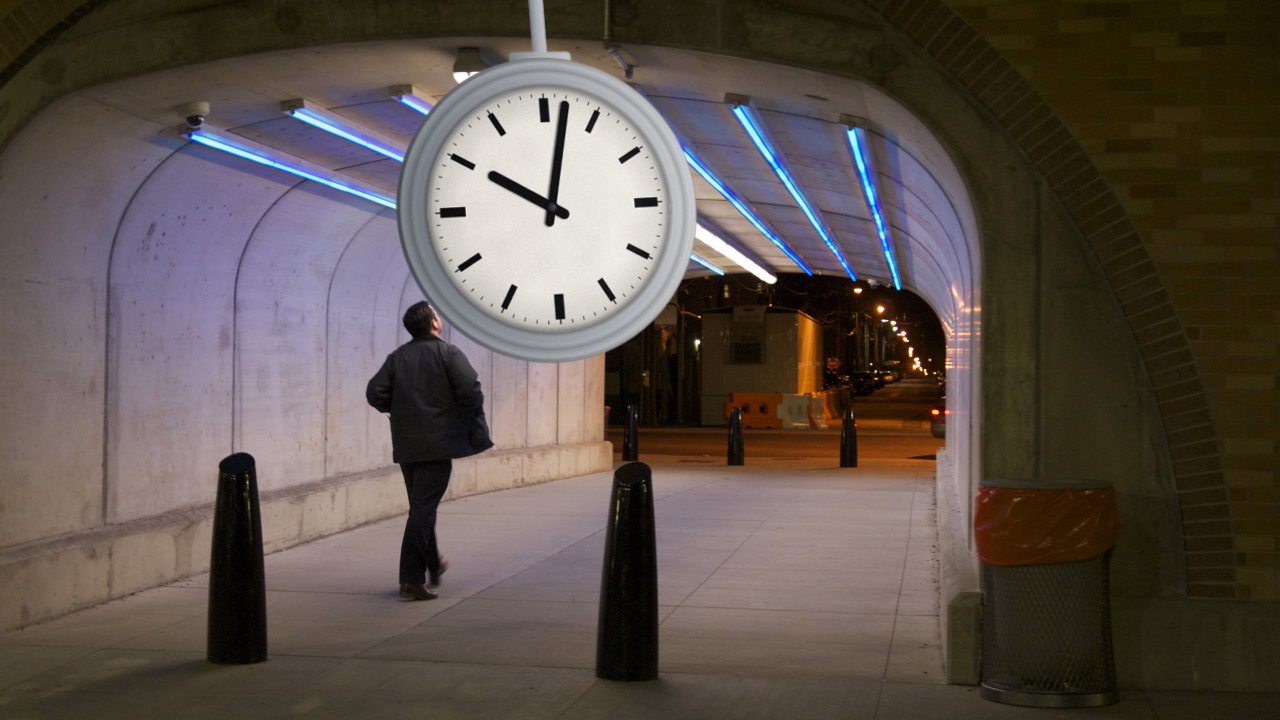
10 h 02 min
